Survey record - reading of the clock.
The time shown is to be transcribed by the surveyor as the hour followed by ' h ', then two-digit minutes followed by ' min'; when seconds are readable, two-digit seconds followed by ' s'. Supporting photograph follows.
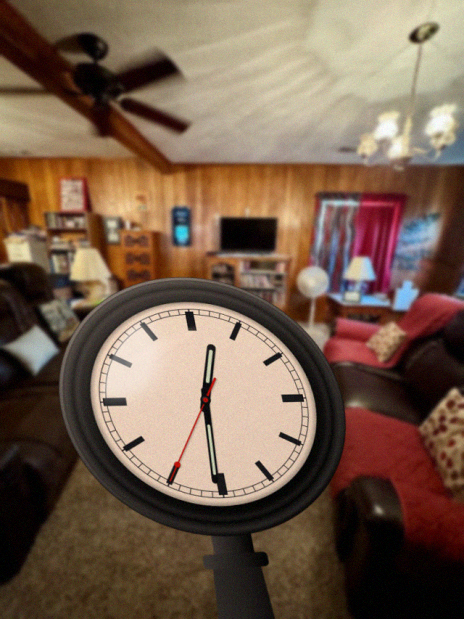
12 h 30 min 35 s
